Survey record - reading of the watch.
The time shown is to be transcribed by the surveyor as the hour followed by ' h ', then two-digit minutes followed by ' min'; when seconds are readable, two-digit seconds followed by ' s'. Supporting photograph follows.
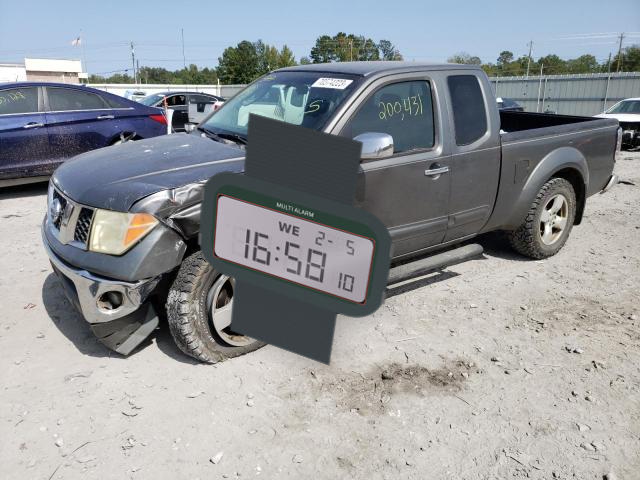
16 h 58 min 10 s
